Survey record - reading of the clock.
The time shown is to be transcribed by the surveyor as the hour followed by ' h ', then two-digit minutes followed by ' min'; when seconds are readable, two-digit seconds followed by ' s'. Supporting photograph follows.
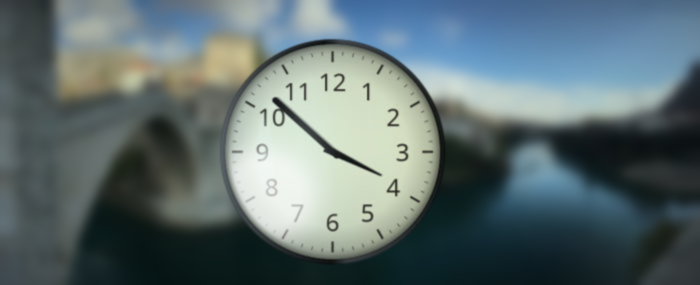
3 h 52 min
